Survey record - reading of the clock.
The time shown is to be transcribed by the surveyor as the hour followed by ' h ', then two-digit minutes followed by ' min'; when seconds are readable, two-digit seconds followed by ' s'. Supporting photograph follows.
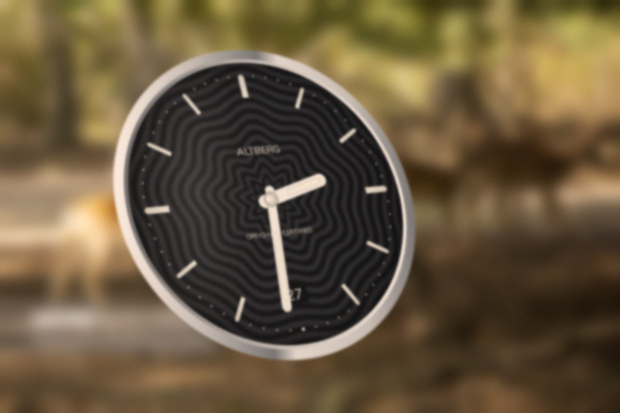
2 h 31 min
